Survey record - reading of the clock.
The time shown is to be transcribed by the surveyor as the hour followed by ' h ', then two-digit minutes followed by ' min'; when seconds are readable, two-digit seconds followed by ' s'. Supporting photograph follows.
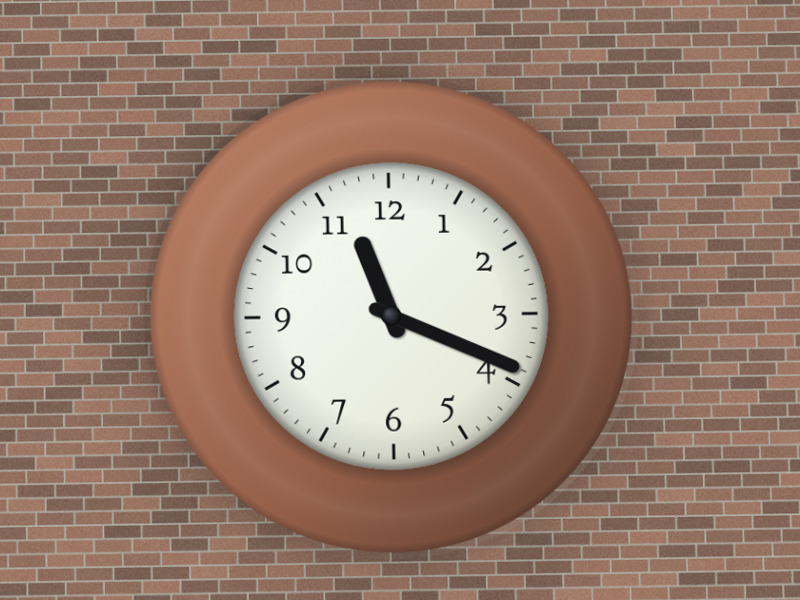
11 h 19 min
